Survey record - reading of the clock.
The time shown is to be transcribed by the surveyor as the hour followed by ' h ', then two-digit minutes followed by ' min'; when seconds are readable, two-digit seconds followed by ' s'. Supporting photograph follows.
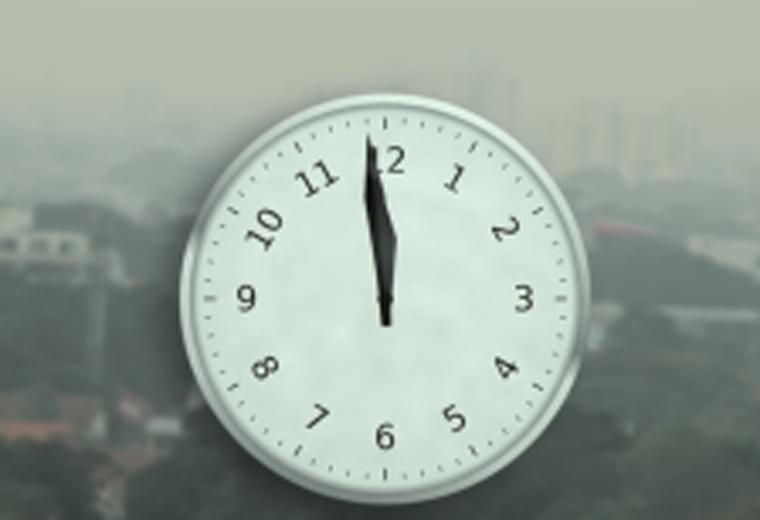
11 h 59 min
